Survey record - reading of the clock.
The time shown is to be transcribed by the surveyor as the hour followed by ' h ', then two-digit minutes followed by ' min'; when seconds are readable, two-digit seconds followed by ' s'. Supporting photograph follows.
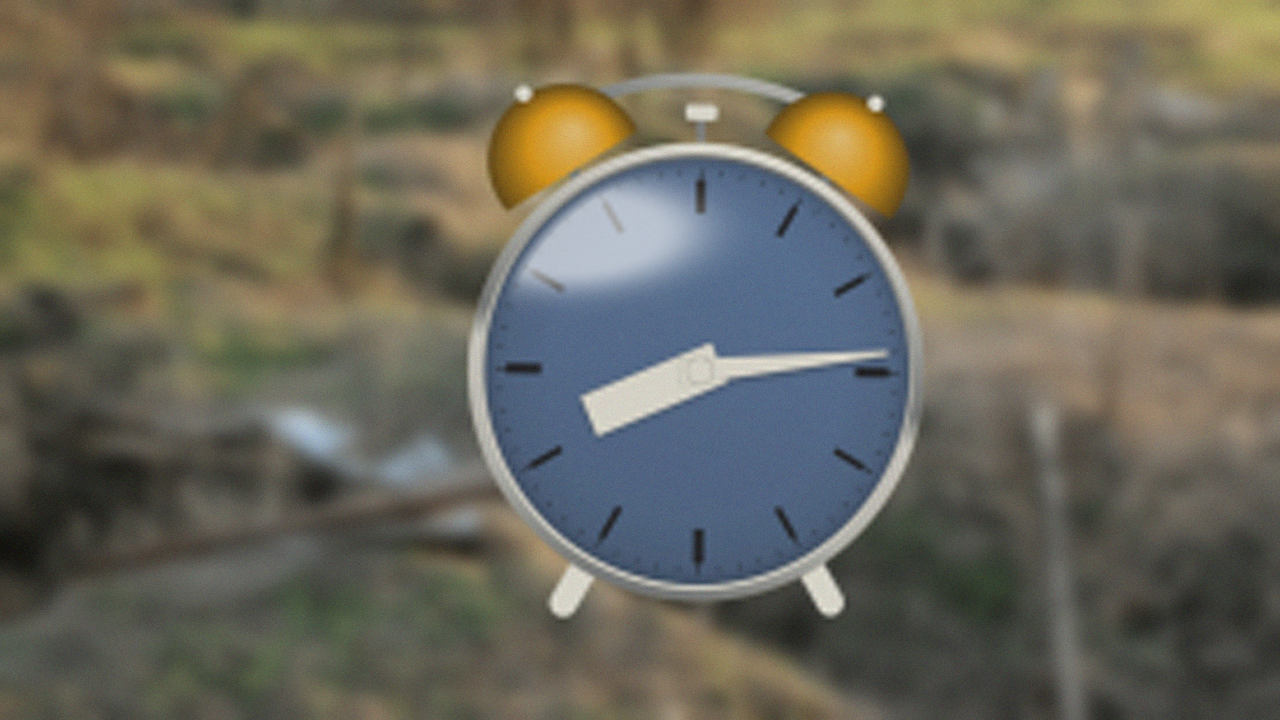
8 h 14 min
